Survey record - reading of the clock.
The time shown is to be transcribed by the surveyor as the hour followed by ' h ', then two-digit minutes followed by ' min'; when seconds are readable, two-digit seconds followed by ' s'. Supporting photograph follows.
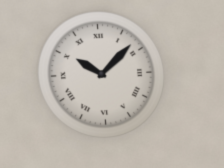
10 h 08 min
